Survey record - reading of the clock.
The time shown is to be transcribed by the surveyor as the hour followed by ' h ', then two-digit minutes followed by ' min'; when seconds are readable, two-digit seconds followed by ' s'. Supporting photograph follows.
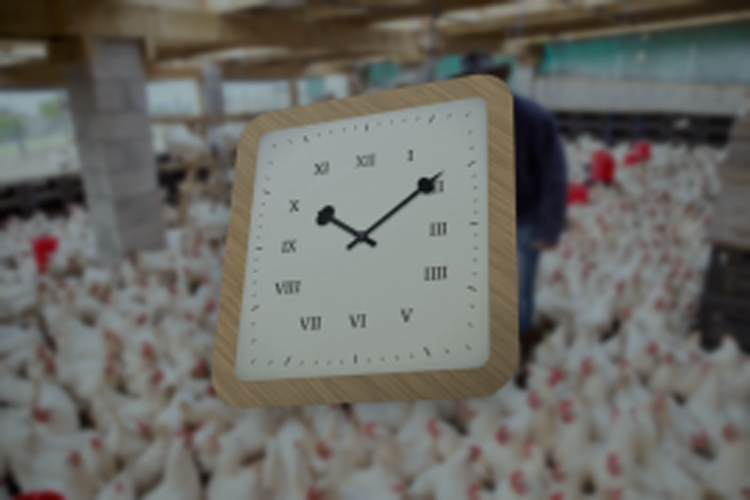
10 h 09 min
